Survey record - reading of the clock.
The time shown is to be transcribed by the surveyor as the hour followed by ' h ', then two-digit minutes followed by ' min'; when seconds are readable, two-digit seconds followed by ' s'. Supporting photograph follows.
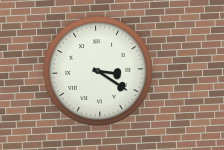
3 h 21 min
